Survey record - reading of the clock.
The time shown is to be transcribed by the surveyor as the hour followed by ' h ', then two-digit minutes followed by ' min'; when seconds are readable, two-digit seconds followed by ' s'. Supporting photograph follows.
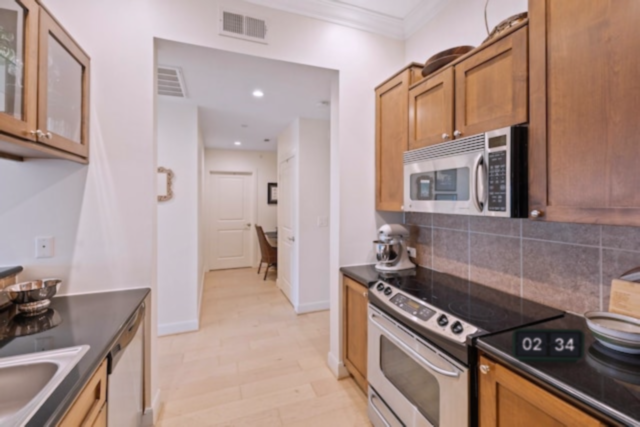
2 h 34 min
